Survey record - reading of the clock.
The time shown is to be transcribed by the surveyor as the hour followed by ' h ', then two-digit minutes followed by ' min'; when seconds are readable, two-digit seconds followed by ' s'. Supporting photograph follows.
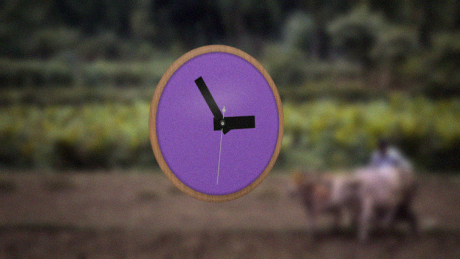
2 h 54 min 31 s
